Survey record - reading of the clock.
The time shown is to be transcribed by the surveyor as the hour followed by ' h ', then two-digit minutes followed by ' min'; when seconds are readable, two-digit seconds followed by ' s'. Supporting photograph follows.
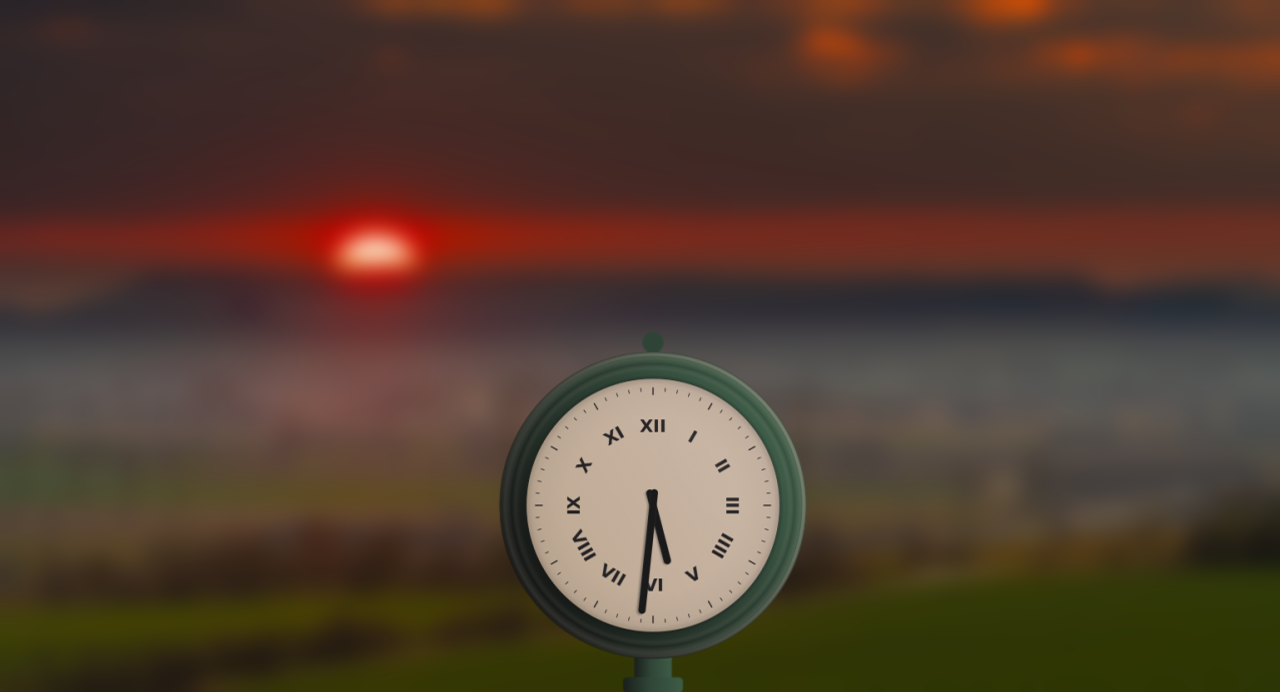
5 h 31 min
